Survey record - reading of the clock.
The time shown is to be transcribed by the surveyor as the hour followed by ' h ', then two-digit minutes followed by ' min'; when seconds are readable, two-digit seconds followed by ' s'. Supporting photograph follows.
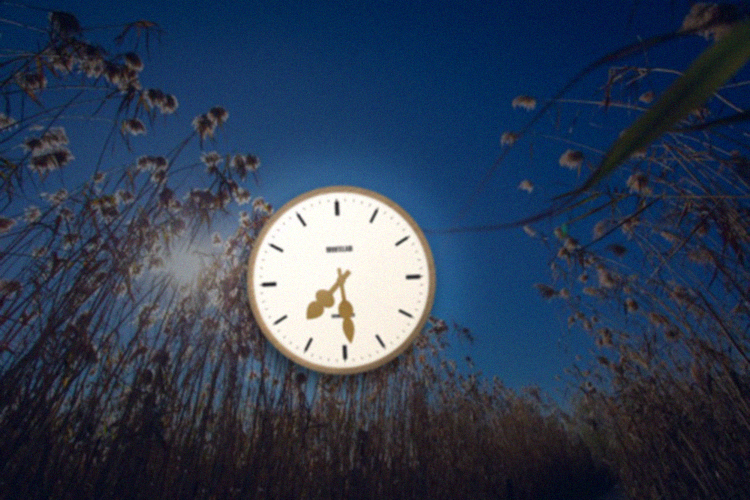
7 h 29 min
